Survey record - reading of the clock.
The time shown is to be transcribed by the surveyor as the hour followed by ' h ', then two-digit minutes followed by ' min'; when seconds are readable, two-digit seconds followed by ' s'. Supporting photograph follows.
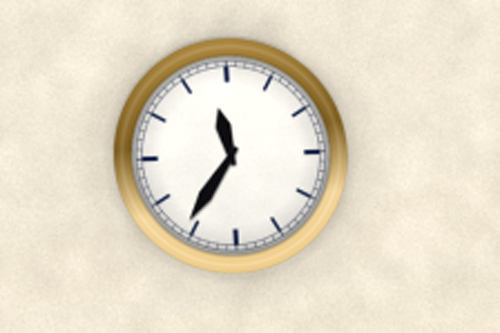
11 h 36 min
